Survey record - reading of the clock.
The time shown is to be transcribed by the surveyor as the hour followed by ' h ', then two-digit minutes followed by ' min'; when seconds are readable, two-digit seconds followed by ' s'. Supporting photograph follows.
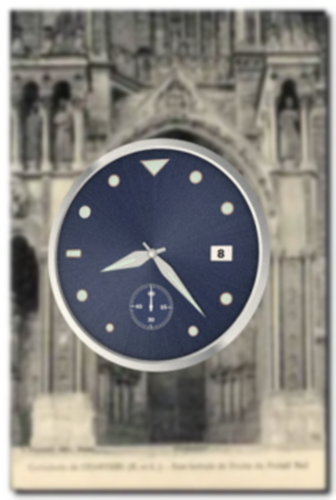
8 h 23 min
